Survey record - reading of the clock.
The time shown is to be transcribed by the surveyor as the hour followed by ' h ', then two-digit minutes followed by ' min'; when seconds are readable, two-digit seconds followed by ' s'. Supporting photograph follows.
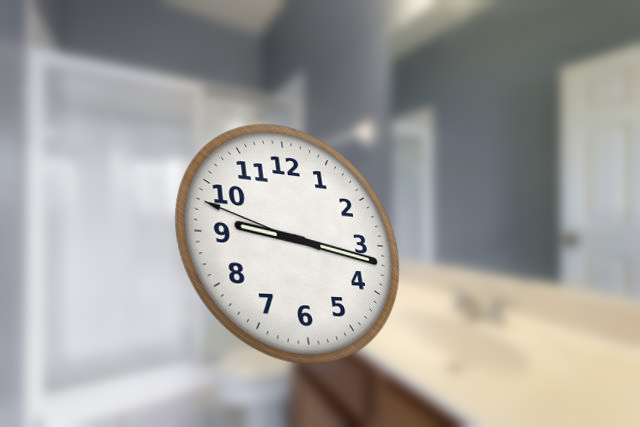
9 h 16 min 48 s
